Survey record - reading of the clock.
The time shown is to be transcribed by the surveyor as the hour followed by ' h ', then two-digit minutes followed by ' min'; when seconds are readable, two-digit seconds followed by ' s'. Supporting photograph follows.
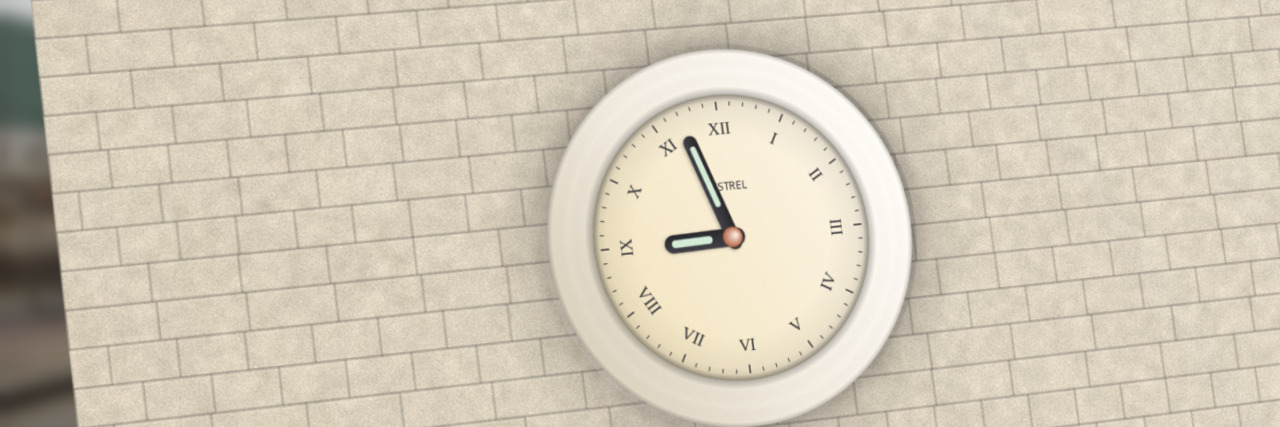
8 h 57 min
